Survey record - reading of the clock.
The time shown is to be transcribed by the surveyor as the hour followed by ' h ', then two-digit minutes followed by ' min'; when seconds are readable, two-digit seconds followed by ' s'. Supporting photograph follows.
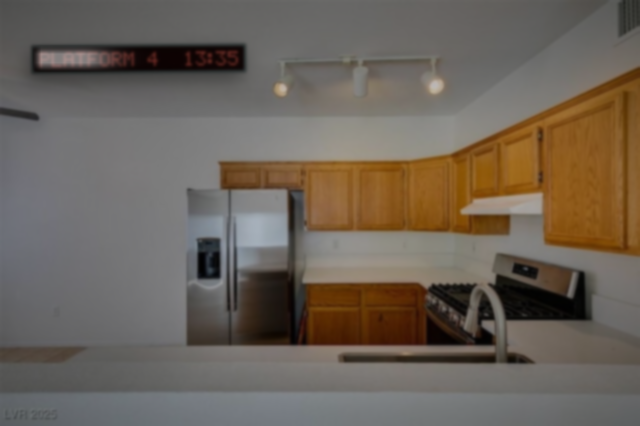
13 h 35 min
